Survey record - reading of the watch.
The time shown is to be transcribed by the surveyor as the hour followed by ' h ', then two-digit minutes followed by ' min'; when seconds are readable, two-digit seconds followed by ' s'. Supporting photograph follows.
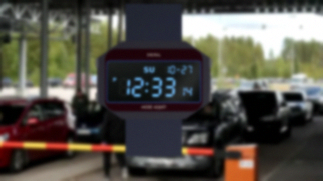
12 h 33 min
